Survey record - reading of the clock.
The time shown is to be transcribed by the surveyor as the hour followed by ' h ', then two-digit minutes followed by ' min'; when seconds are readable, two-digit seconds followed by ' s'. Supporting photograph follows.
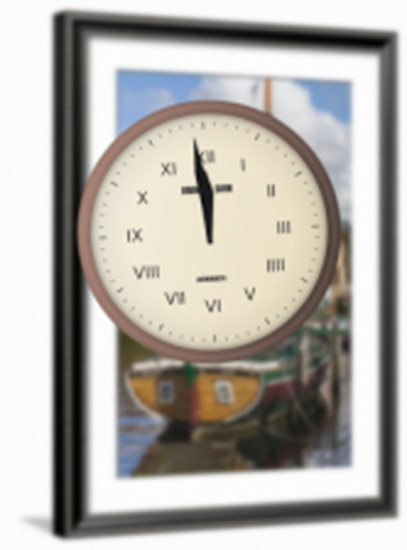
11 h 59 min
